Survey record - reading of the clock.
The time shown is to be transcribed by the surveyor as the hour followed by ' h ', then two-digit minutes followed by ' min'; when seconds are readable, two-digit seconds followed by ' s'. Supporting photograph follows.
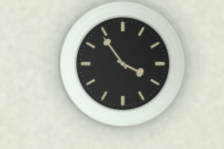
3 h 54 min
